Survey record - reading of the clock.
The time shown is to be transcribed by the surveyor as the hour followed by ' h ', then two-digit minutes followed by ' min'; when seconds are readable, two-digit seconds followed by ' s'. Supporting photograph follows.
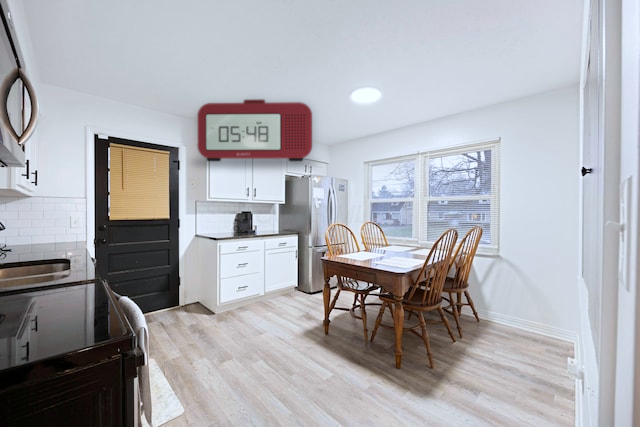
5 h 48 min
